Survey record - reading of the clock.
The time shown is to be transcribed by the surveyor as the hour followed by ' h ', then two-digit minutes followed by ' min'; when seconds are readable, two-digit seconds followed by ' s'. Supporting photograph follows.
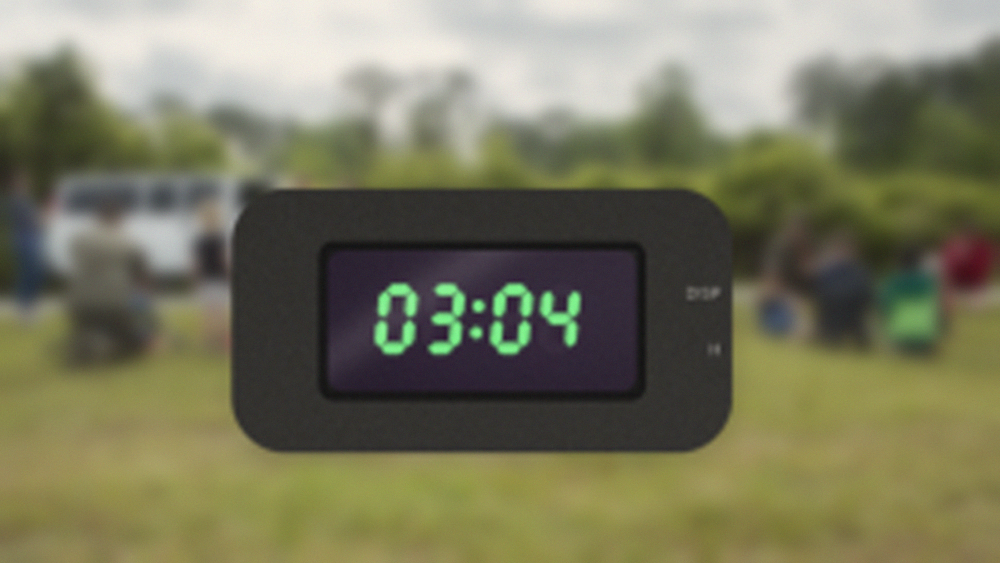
3 h 04 min
